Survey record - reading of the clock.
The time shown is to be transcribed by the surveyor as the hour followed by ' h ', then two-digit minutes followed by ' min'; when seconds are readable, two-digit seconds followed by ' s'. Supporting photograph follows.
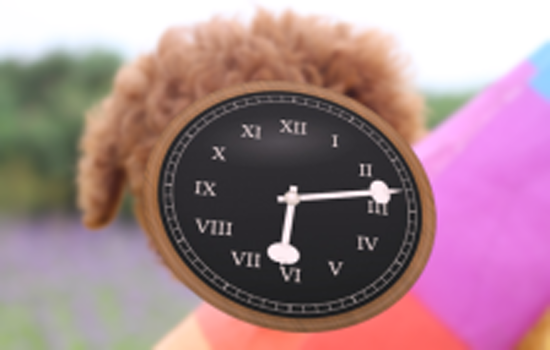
6 h 13 min
